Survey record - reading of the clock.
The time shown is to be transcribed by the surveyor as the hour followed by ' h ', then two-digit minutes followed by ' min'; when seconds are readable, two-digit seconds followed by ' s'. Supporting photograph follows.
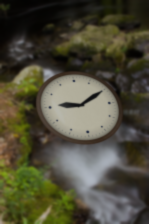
9 h 10 min
